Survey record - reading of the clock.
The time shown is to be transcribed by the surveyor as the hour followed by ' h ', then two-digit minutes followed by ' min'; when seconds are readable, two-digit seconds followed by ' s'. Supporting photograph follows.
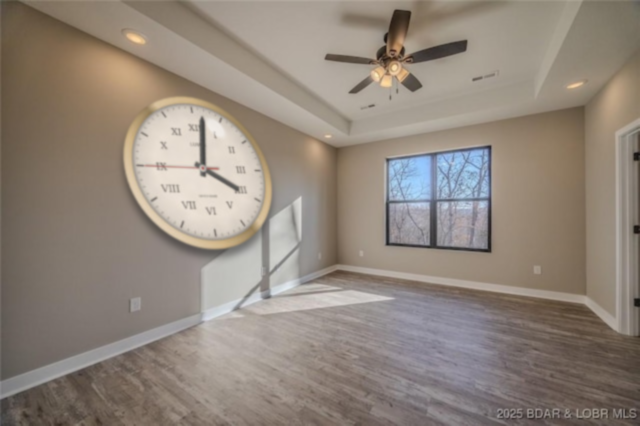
4 h 01 min 45 s
